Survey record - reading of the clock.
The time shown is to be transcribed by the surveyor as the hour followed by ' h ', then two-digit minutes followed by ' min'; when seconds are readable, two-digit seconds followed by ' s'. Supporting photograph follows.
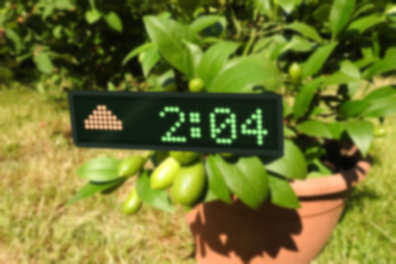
2 h 04 min
